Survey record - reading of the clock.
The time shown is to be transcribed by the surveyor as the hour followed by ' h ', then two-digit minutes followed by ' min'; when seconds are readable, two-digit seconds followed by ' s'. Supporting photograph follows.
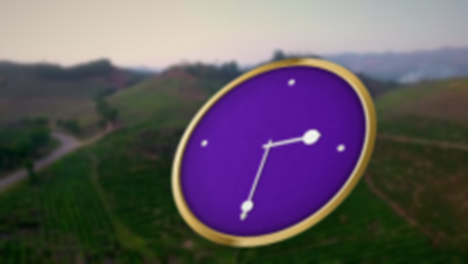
2 h 30 min
